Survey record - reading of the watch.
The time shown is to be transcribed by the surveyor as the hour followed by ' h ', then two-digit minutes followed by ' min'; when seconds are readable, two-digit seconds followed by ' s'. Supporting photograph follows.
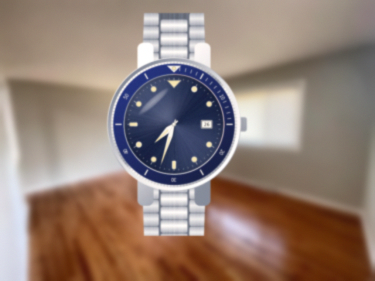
7 h 33 min
